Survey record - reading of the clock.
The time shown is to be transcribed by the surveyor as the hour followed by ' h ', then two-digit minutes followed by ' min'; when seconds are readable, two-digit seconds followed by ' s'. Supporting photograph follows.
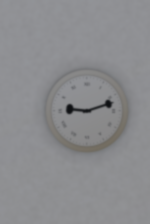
9 h 12 min
